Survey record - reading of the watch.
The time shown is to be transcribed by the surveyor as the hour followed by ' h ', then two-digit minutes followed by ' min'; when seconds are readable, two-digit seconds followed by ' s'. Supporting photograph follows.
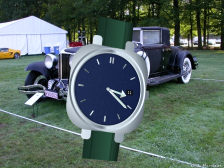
3 h 21 min
